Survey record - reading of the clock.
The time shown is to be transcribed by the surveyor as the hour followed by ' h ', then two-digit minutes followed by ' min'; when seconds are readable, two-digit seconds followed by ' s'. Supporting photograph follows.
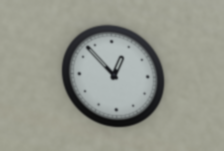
12 h 53 min
